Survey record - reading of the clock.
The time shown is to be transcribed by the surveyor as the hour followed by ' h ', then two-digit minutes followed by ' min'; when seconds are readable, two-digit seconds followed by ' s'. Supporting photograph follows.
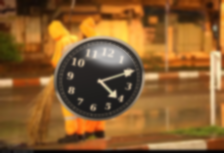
4 h 10 min
